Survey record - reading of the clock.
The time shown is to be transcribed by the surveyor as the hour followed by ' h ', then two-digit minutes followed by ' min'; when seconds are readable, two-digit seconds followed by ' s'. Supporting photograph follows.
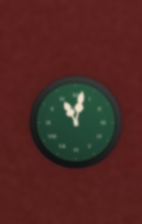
11 h 02 min
